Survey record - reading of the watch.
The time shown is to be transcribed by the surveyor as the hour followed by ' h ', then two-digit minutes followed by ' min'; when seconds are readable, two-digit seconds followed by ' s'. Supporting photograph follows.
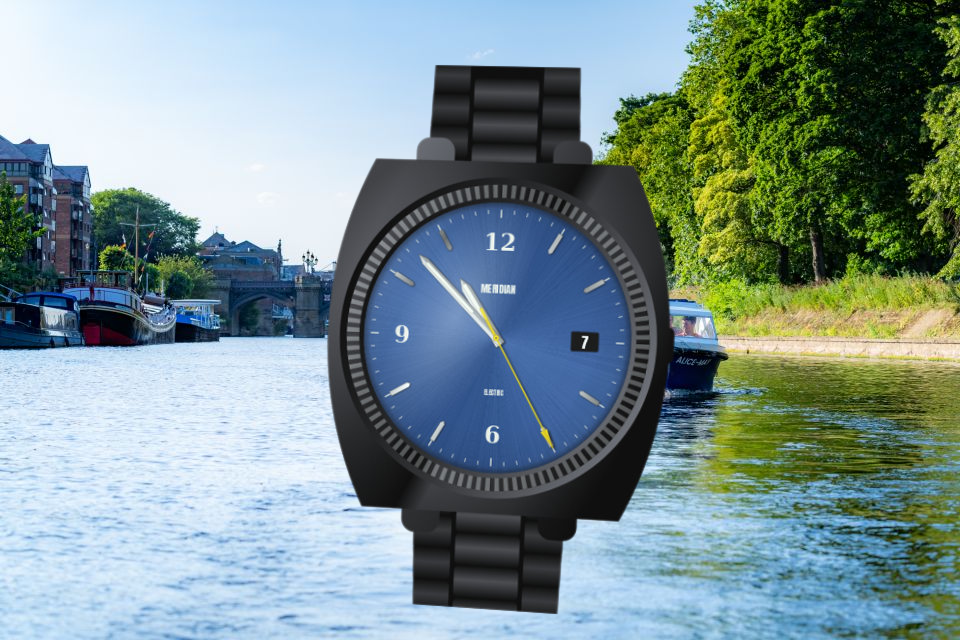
10 h 52 min 25 s
